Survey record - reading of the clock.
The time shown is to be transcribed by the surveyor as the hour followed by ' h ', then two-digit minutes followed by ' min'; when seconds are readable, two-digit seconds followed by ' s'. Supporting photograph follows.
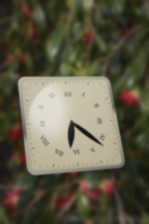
6 h 22 min
